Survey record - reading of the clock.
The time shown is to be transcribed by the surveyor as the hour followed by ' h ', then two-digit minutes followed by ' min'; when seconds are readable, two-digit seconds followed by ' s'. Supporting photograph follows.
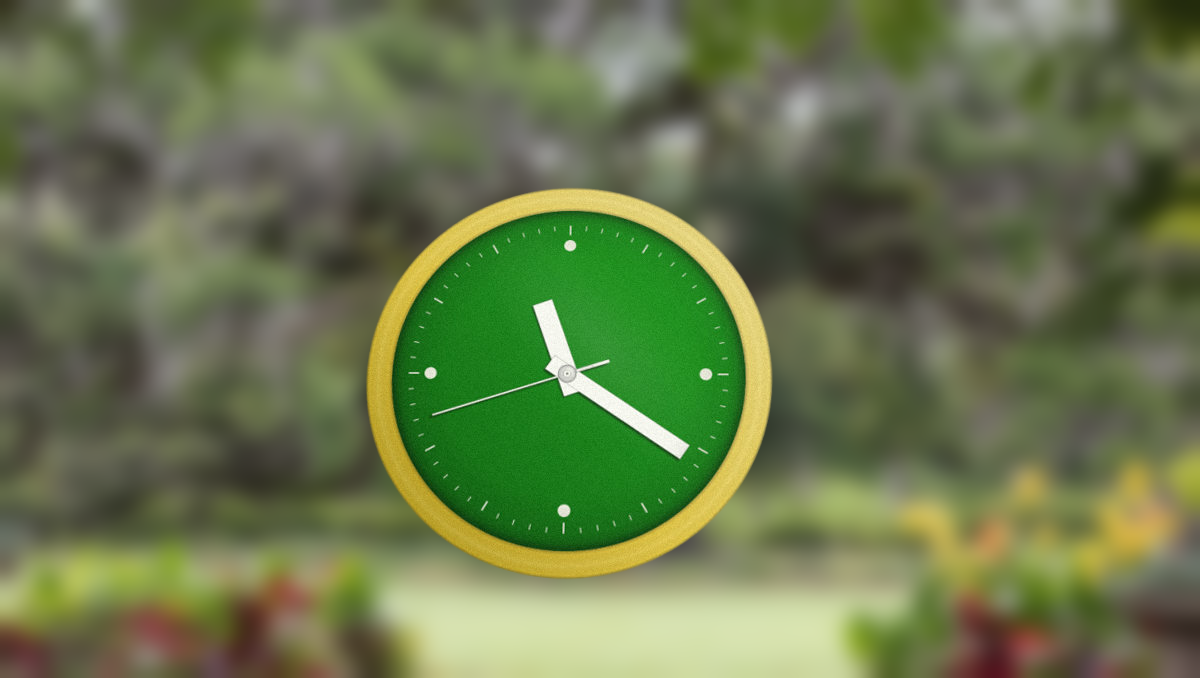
11 h 20 min 42 s
